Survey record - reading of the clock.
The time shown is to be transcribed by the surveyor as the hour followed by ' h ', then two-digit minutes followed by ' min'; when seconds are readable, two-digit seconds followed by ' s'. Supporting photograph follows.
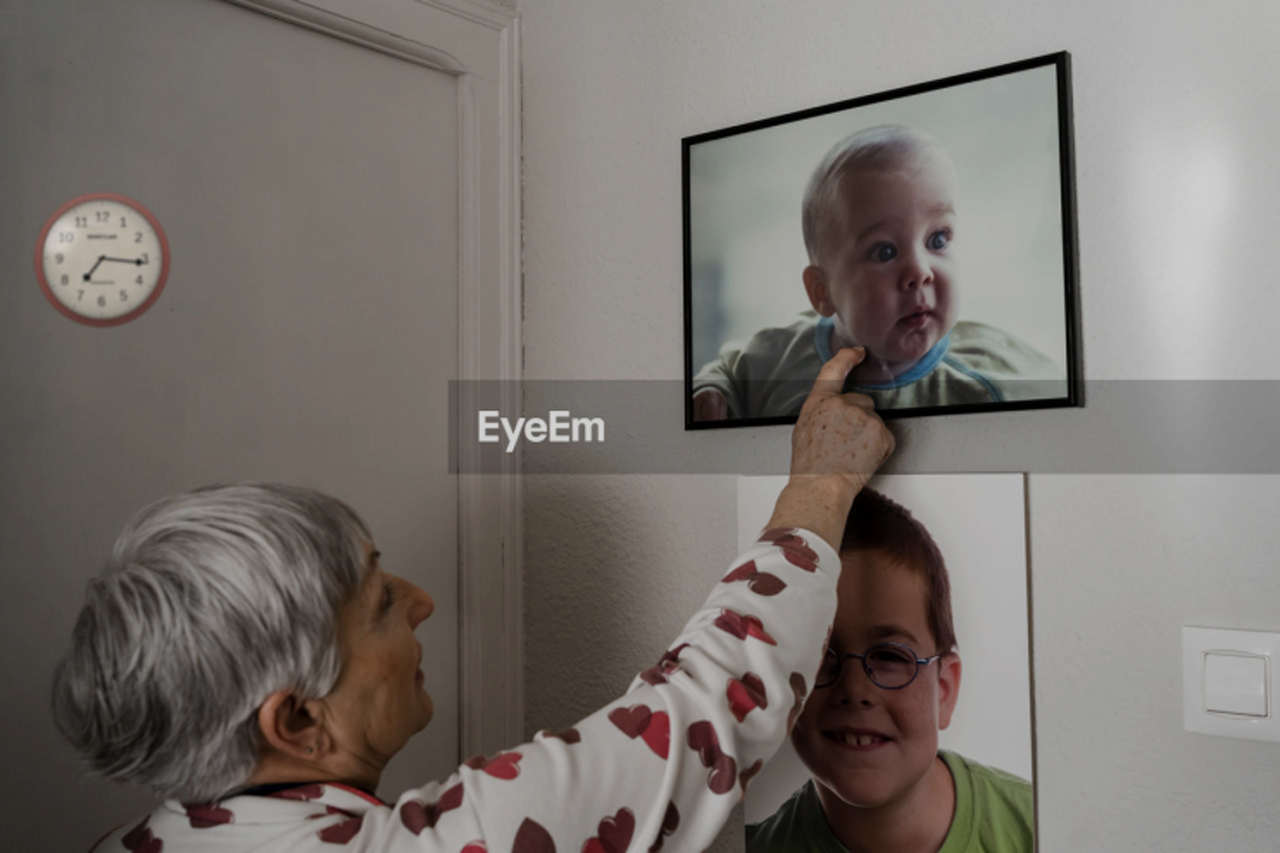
7 h 16 min
